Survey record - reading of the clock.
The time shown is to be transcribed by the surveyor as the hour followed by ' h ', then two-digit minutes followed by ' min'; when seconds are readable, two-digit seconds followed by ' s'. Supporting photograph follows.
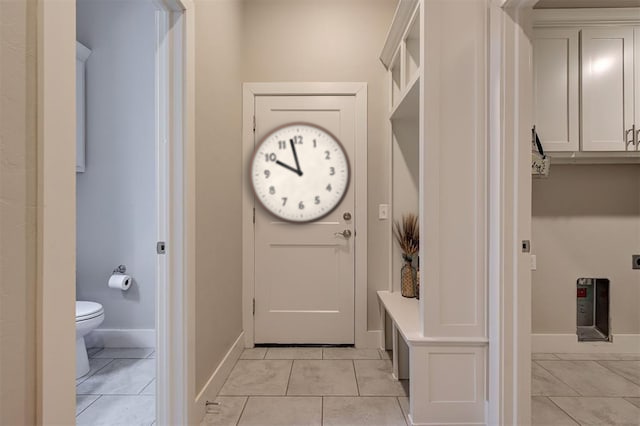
9 h 58 min
